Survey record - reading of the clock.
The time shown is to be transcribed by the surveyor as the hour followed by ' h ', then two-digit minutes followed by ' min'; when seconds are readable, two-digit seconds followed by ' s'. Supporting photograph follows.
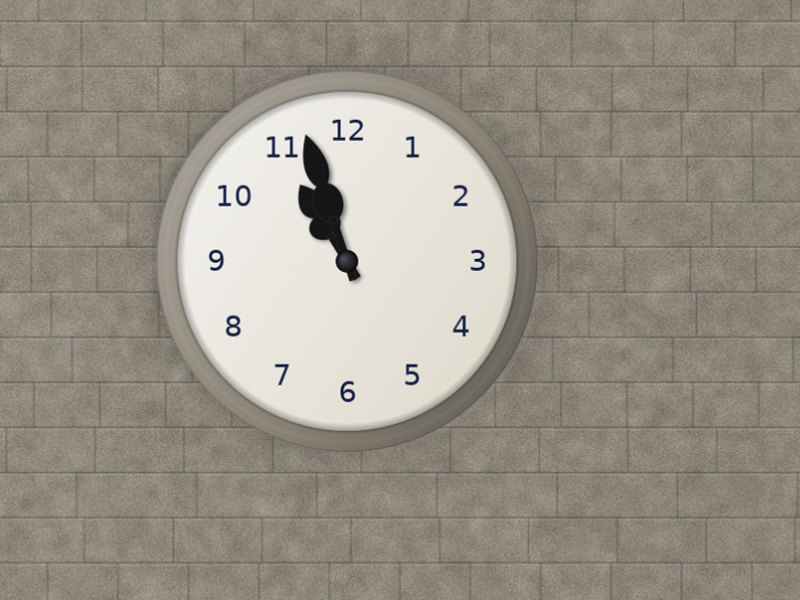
10 h 57 min
